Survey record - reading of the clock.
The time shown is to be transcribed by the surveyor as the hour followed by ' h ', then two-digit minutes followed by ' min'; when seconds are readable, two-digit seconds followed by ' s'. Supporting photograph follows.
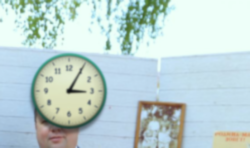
3 h 05 min
